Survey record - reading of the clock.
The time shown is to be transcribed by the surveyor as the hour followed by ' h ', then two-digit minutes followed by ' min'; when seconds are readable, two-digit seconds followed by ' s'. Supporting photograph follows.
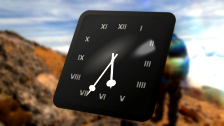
5 h 34 min
